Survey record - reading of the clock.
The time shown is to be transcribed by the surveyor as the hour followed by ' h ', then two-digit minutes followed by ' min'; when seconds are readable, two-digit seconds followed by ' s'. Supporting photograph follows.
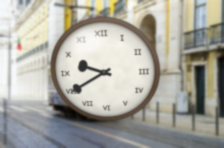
9 h 40 min
